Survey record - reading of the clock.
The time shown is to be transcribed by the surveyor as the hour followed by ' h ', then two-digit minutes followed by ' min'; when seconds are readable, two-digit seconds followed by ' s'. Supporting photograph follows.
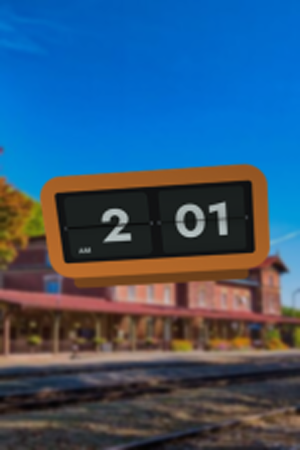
2 h 01 min
